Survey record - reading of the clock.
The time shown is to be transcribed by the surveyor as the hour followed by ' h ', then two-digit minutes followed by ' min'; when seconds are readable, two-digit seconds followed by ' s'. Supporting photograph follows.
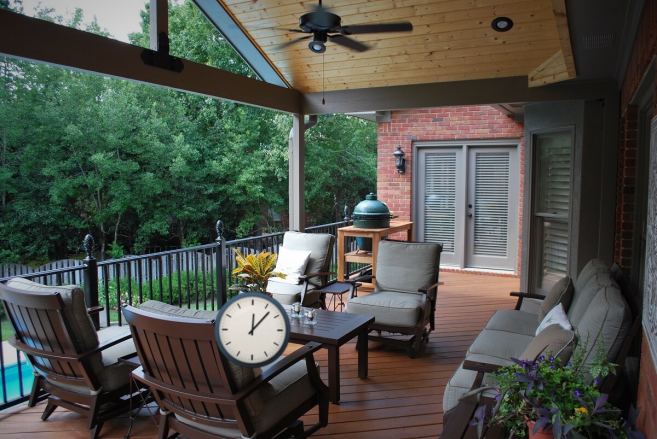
12 h 07 min
